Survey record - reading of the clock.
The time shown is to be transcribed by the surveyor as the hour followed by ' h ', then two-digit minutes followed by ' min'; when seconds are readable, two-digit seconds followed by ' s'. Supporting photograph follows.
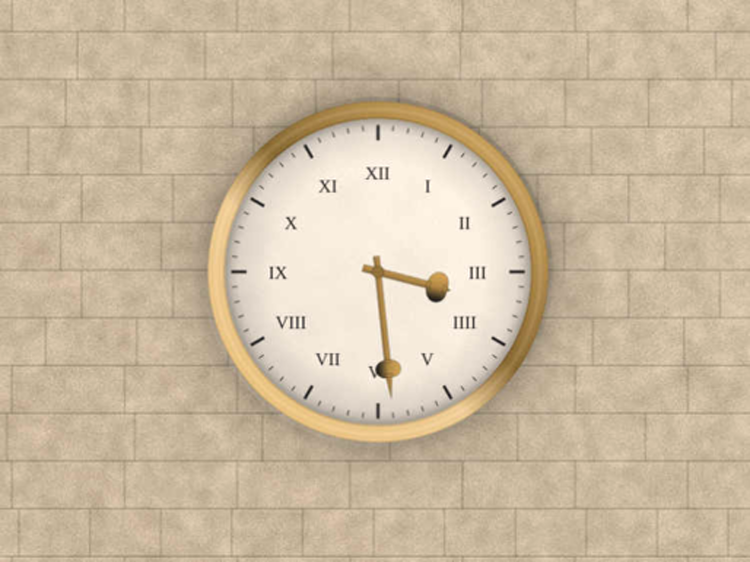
3 h 29 min
